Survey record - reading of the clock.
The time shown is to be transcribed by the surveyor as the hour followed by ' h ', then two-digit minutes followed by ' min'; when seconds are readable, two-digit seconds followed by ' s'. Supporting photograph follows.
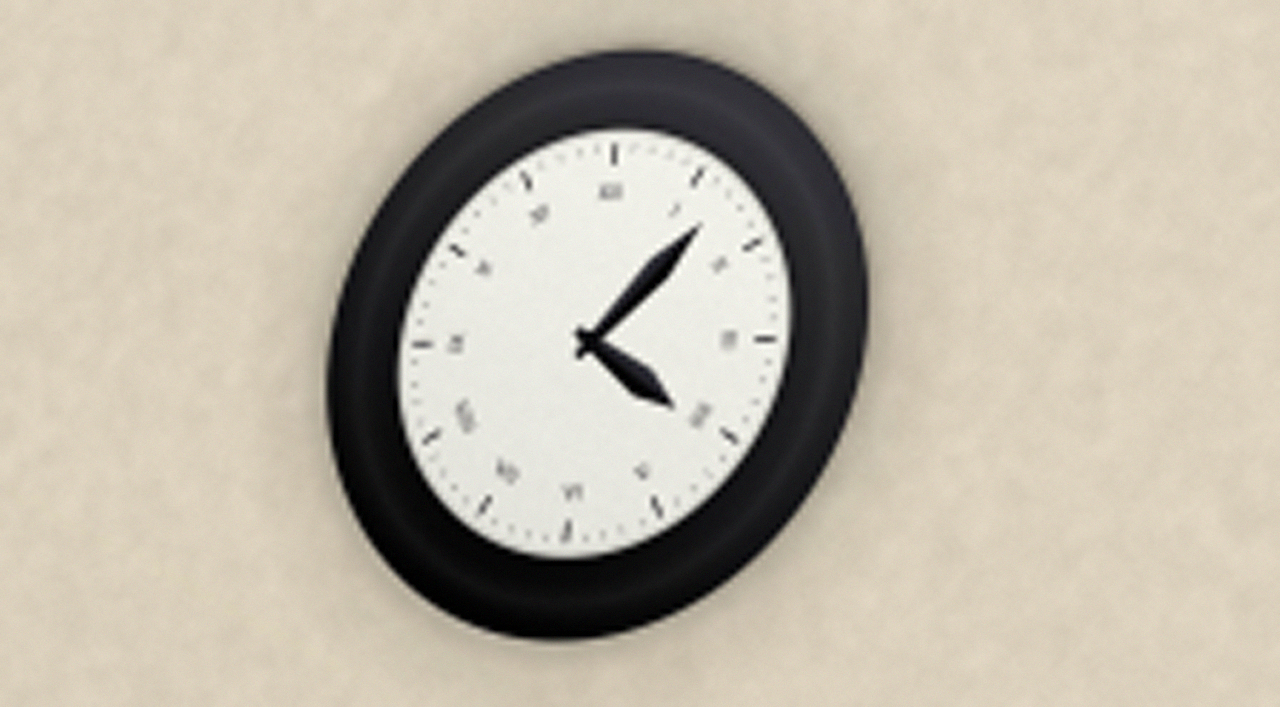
4 h 07 min
